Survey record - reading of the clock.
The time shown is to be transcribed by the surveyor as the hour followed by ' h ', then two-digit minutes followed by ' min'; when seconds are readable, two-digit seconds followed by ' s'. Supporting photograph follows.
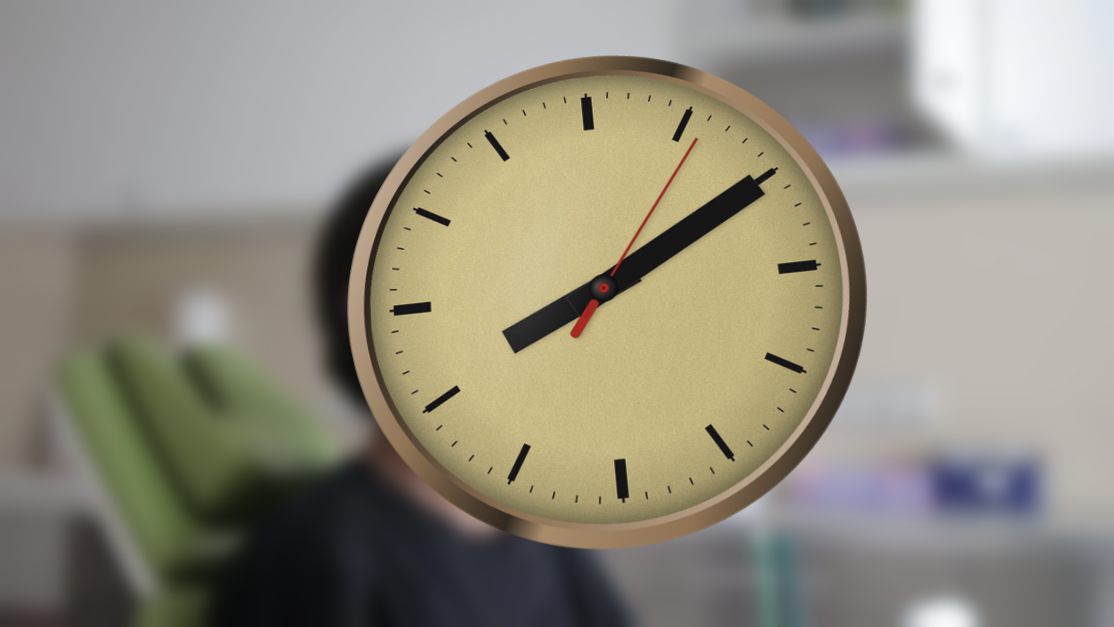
8 h 10 min 06 s
